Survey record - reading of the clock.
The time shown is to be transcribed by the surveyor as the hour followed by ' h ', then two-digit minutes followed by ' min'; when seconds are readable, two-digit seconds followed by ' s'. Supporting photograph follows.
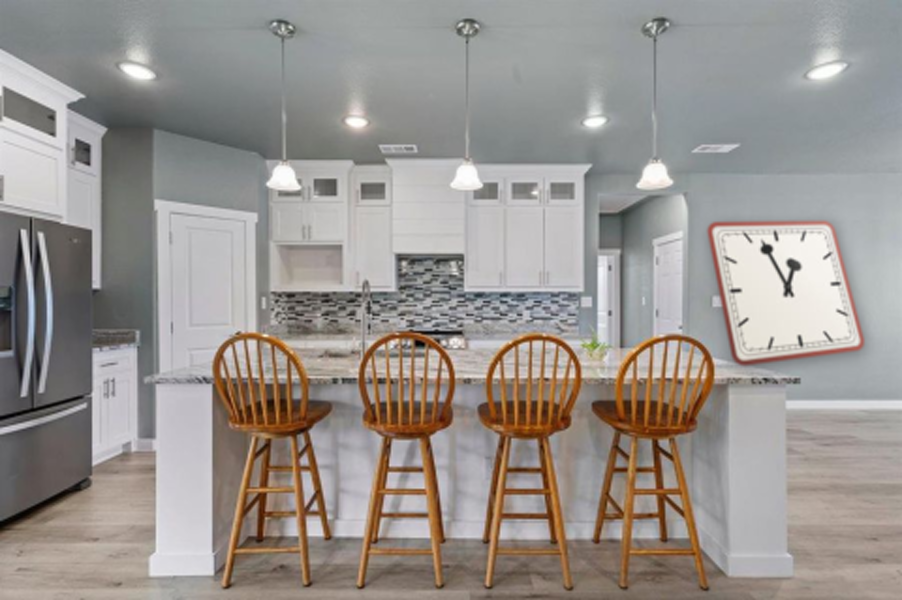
12 h 57 min
